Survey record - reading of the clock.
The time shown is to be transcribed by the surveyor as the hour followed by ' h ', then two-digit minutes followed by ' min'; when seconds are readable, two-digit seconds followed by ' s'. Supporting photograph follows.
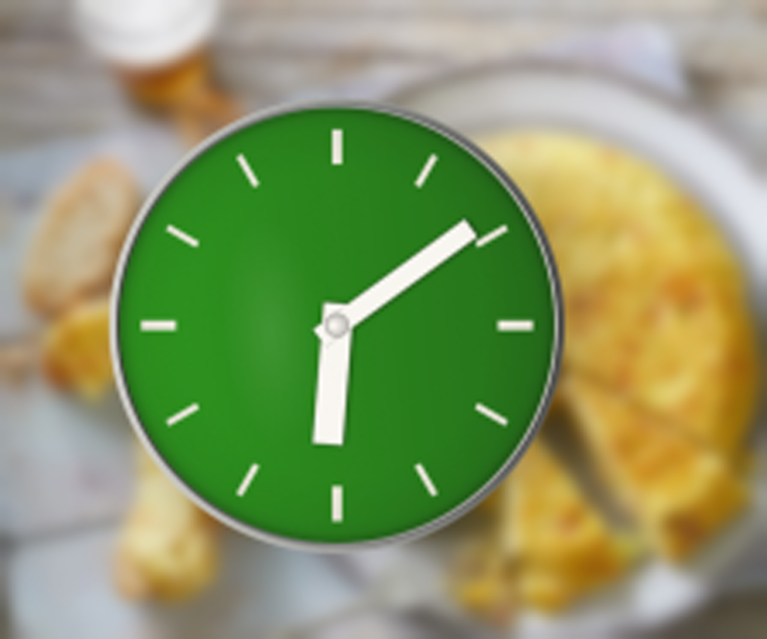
6 h 09 min
